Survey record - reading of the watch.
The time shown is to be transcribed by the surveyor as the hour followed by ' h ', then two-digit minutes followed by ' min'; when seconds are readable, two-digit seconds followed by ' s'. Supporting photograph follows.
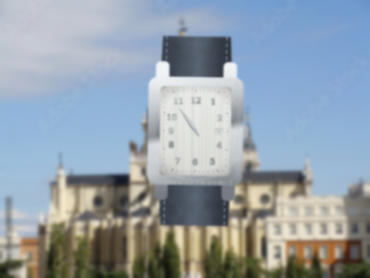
10 h 54 min
